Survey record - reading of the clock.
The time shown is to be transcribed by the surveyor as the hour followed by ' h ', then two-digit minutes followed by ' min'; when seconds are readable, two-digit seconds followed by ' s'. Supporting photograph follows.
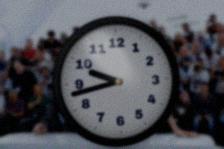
9 h 43 min
